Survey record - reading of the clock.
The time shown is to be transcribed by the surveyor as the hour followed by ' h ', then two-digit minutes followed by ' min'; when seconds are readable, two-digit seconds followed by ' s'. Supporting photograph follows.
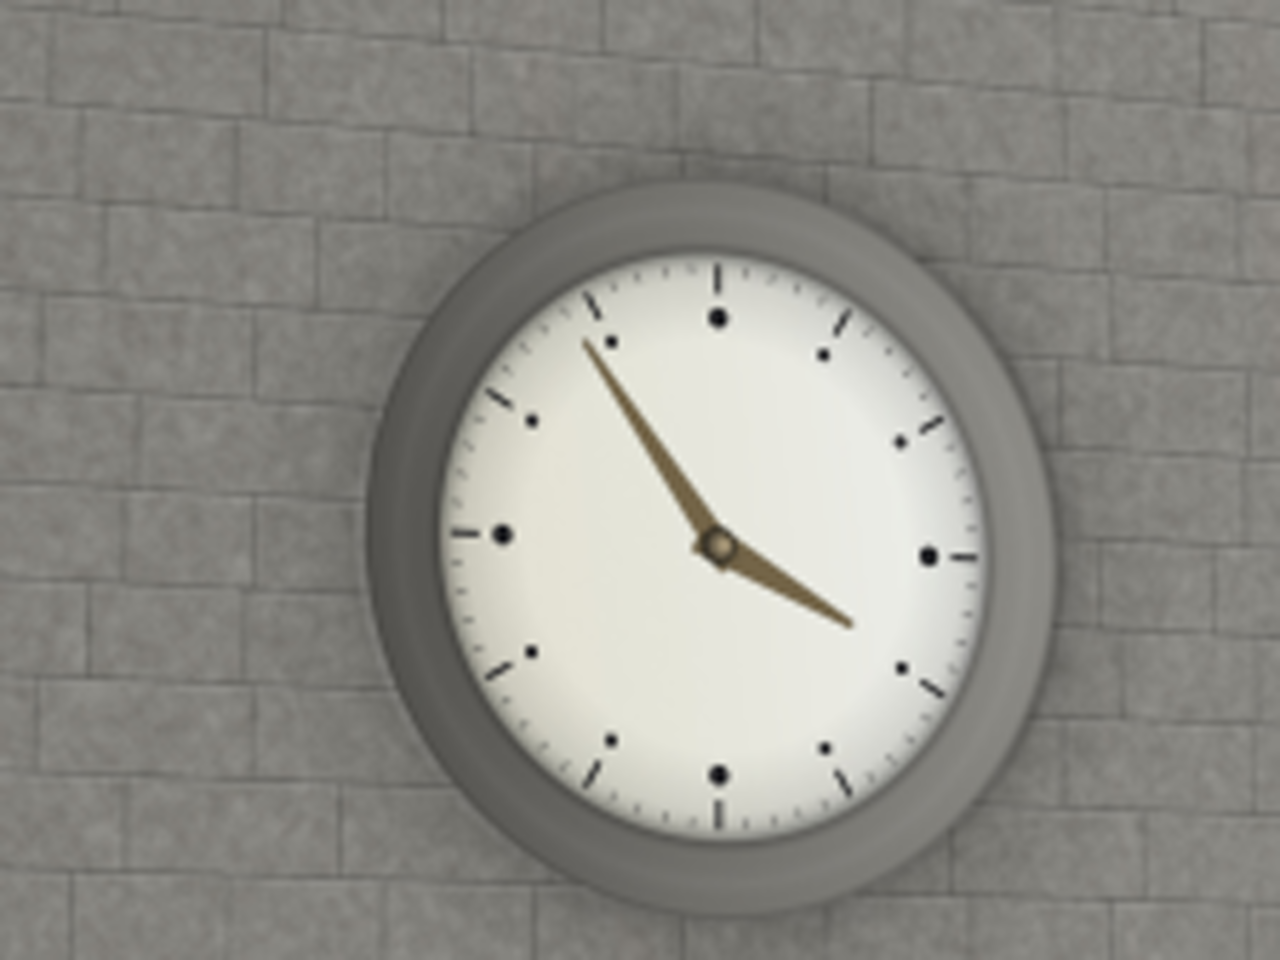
3 h 54 min
